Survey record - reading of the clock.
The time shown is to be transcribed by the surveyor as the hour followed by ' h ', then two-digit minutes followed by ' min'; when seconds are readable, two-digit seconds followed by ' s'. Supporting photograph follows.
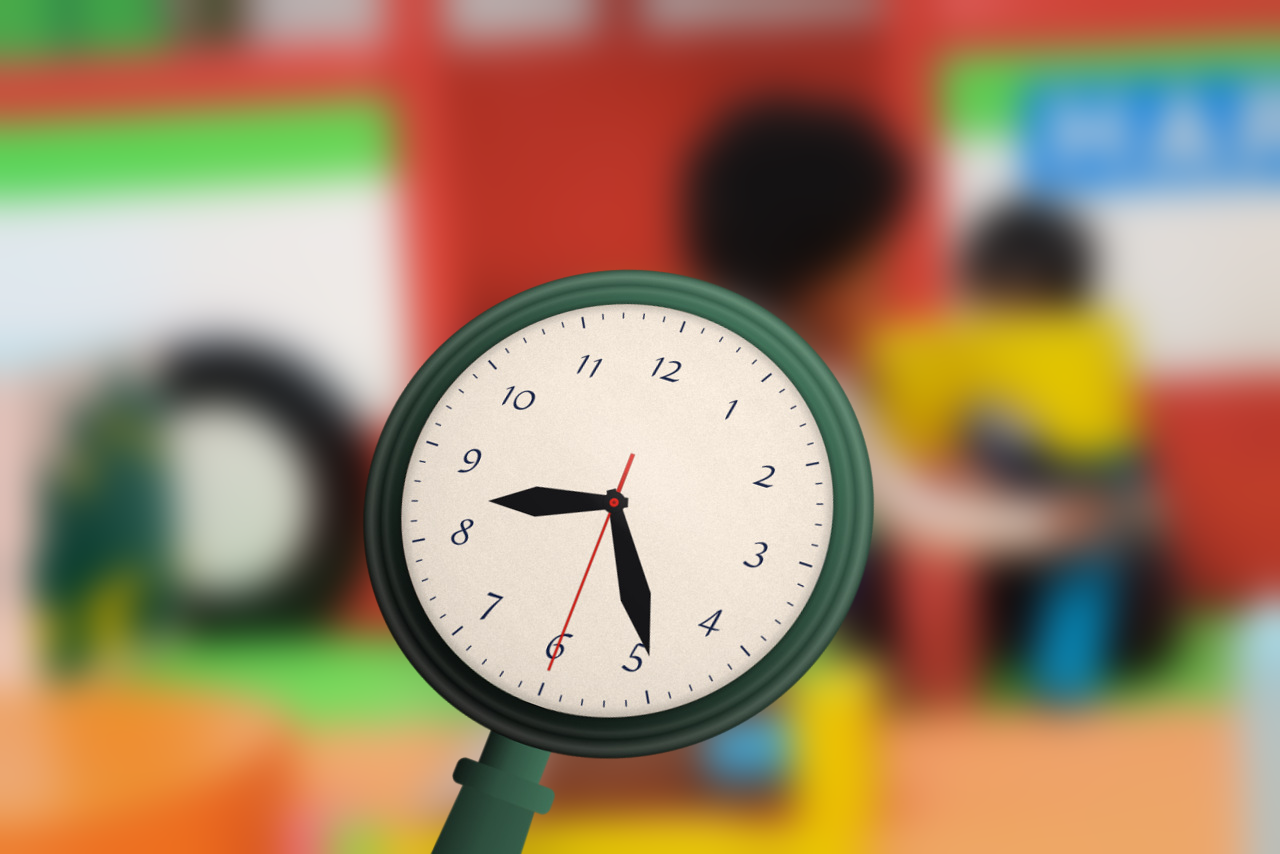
8 h 24 min 30 s
